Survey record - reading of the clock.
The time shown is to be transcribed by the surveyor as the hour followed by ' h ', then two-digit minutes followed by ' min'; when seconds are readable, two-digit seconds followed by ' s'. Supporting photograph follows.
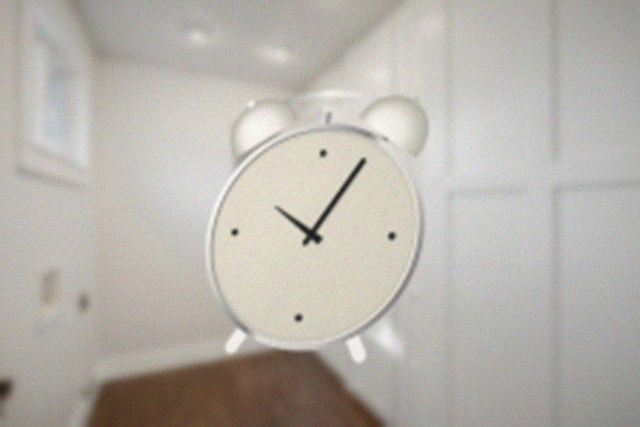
10 h 05 min
